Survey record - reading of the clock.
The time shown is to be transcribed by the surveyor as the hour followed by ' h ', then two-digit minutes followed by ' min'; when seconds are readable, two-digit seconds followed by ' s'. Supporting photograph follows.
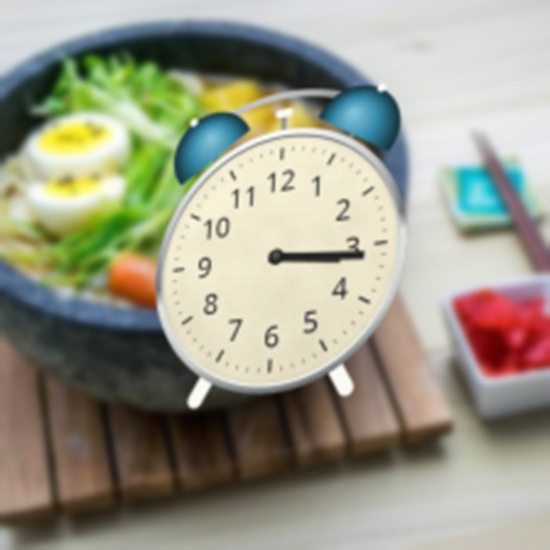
3 h 16 min
